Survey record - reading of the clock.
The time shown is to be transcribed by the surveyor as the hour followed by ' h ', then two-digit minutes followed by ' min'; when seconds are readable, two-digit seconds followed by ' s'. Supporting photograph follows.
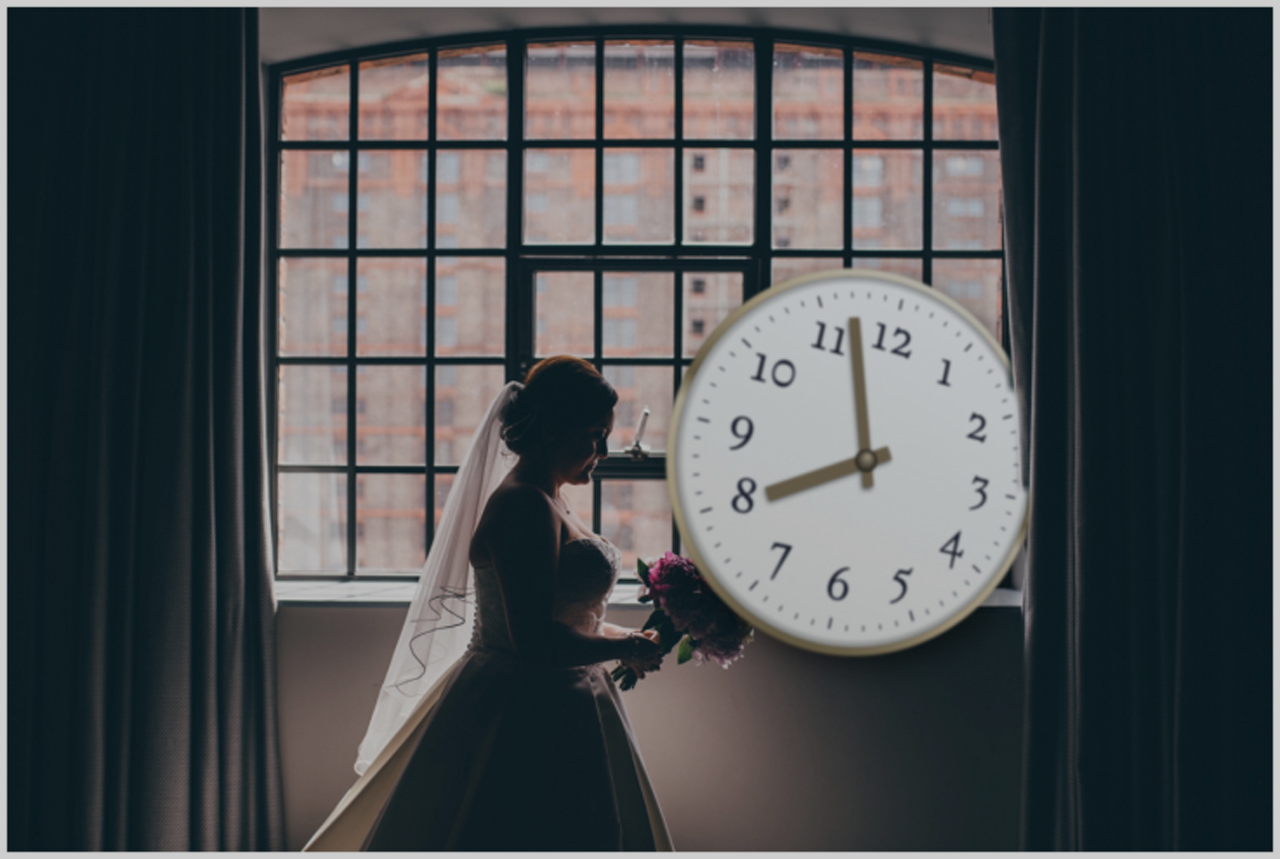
7 h 57 min
